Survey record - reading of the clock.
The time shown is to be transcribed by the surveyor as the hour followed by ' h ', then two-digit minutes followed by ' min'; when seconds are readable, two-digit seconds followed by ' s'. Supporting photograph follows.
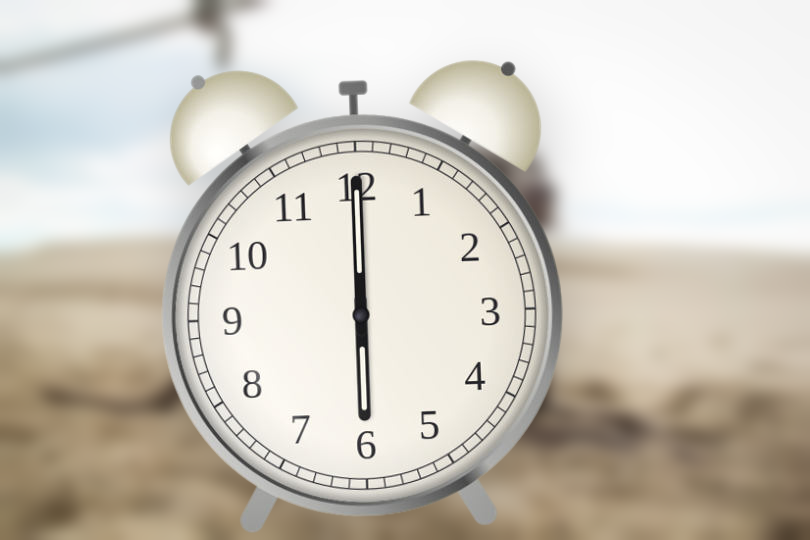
6 h 00 min
